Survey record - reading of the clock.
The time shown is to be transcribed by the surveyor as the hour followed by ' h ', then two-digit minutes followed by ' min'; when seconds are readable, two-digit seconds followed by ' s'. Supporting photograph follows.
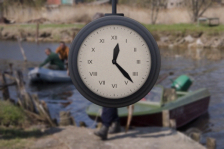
12 h 23 min
